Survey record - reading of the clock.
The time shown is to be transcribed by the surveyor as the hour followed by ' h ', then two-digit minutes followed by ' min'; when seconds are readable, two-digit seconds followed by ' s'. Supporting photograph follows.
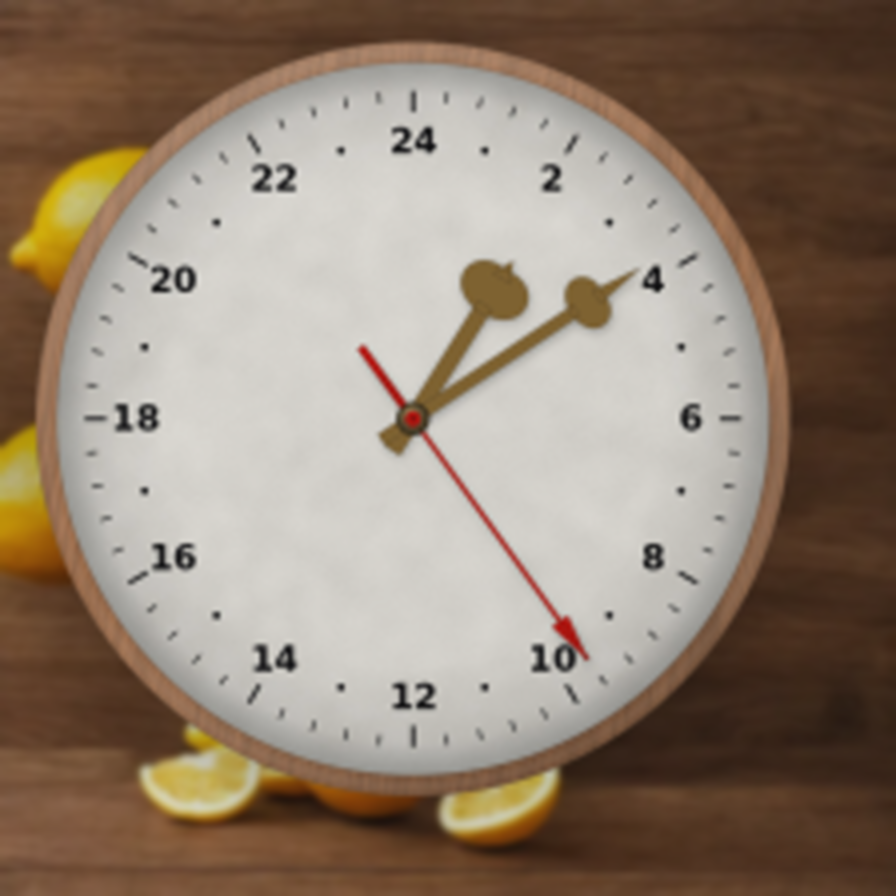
2 h 09 min 24 s
